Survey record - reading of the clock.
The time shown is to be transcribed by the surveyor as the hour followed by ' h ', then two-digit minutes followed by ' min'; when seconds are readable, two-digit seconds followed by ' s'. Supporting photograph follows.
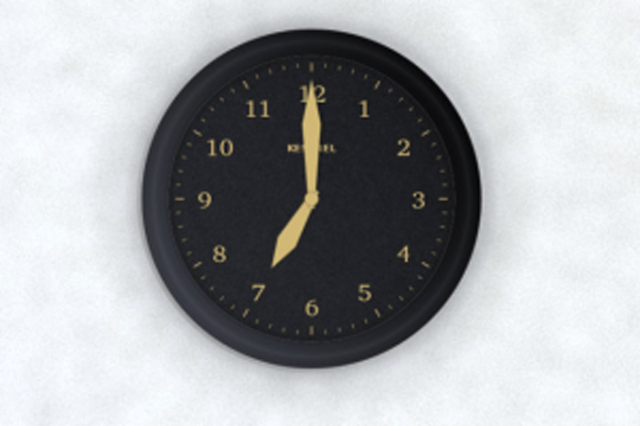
7 h 00 min
